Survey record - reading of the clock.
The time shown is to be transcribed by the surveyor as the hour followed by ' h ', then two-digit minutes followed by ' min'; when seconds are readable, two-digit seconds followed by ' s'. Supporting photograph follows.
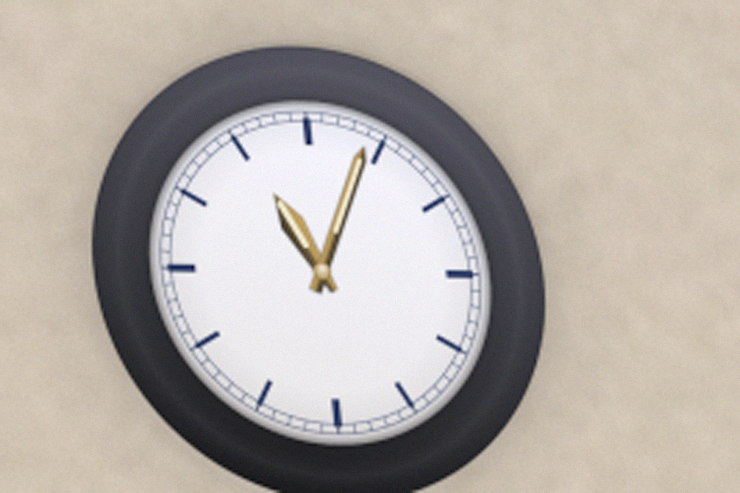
11 h 04 min
